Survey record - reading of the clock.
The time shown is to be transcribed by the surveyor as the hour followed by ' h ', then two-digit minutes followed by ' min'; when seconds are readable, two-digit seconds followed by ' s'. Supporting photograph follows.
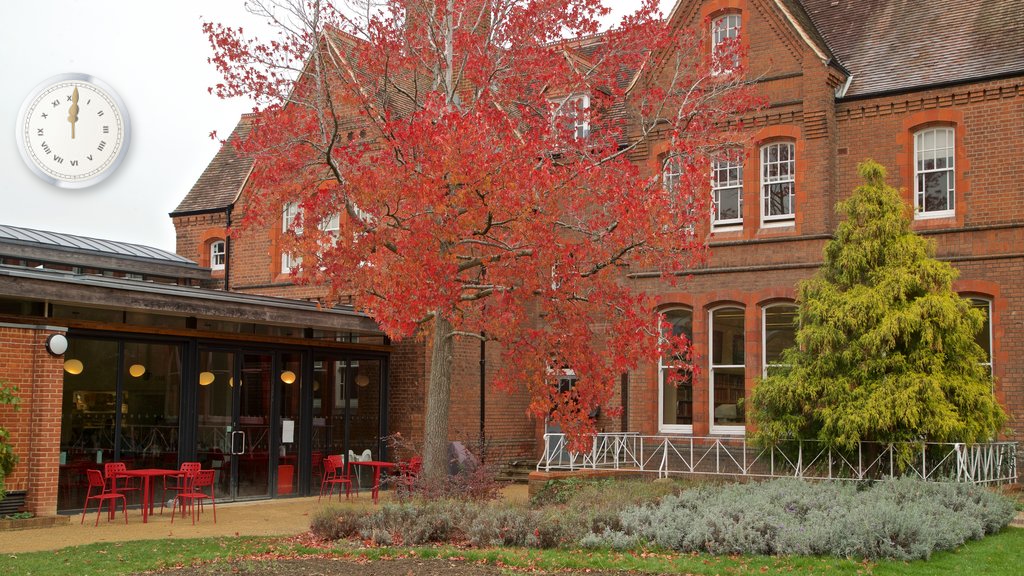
12 h 01 min
